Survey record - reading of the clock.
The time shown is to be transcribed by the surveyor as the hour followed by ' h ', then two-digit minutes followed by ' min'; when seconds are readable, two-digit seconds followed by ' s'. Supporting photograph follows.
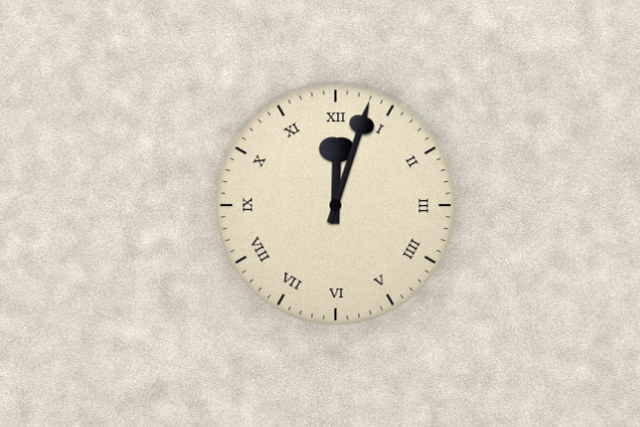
12 h 03 min
